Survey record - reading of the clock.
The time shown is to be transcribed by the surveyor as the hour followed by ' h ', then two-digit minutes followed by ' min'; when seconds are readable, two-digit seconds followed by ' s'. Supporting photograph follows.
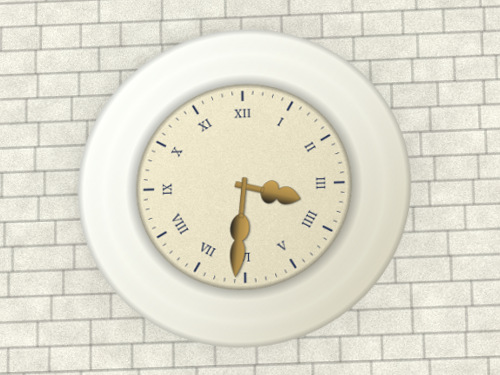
3 h 31 min
